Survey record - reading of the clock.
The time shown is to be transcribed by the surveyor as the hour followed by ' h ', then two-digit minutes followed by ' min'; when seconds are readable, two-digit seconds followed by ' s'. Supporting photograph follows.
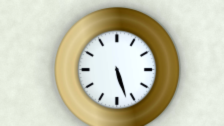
5 h 27 min
